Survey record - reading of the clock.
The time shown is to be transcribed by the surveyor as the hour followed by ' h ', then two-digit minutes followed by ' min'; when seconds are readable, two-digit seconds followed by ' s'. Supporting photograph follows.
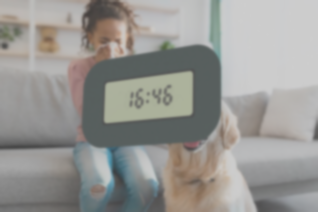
16 h 46 min
